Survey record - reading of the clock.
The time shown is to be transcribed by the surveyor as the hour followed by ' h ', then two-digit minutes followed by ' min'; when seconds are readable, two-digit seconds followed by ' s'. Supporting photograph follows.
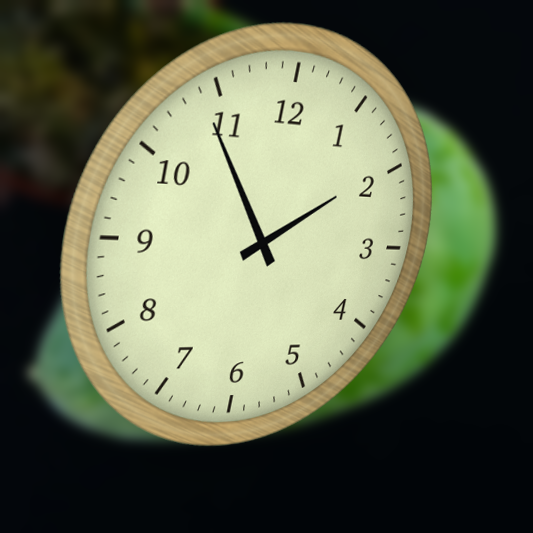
1 h 54 min
